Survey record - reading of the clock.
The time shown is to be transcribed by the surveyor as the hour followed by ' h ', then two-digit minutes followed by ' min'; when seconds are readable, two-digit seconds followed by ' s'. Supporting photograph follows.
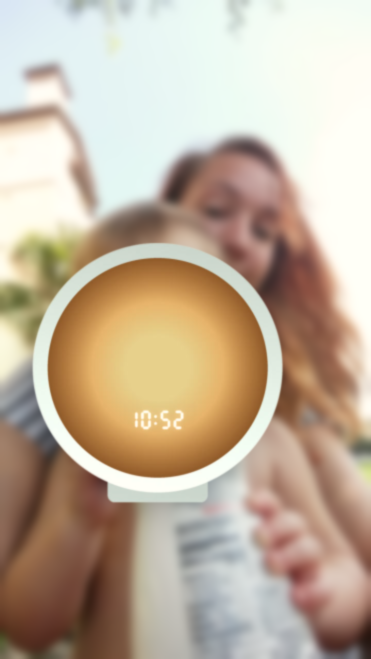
10 h 52 min
